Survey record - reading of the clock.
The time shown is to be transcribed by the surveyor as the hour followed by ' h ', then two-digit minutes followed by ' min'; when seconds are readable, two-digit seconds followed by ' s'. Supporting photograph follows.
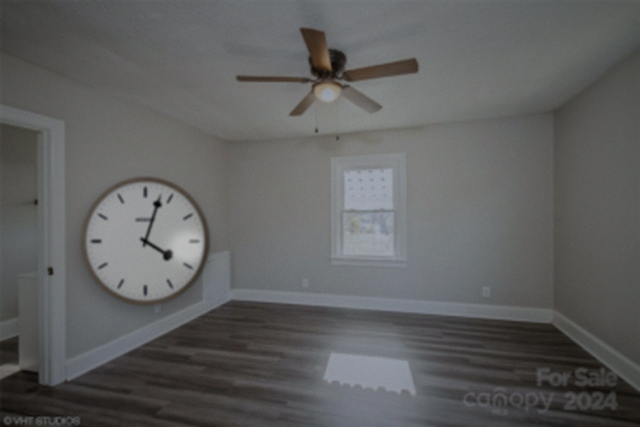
4 h 03 min
